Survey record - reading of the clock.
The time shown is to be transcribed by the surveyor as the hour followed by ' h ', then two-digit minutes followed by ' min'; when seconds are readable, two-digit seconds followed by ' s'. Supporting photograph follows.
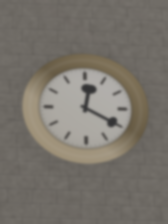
12 h 20 min
